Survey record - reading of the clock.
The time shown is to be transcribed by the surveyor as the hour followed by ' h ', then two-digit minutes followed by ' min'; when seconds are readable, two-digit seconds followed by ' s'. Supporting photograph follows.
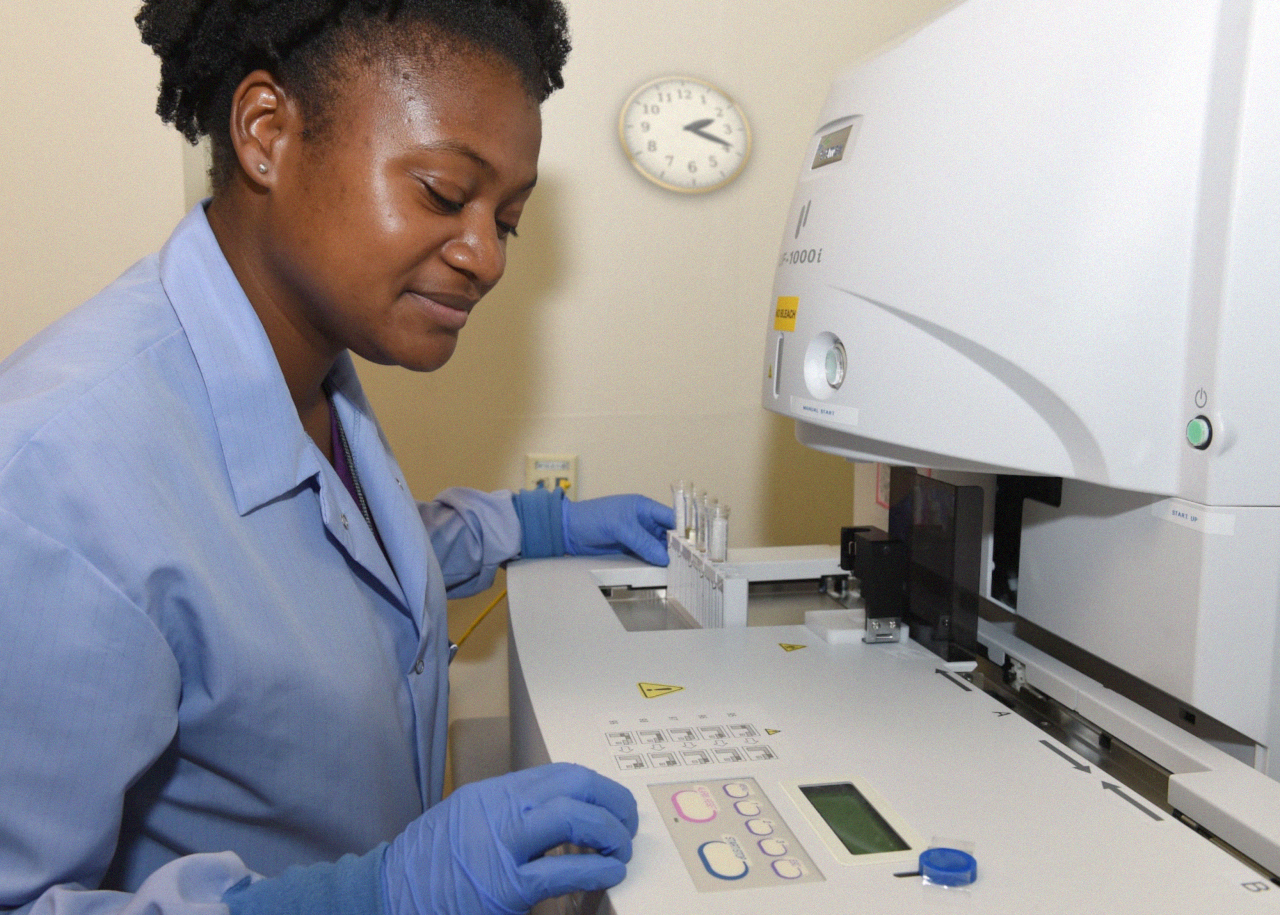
2 h 19 min
